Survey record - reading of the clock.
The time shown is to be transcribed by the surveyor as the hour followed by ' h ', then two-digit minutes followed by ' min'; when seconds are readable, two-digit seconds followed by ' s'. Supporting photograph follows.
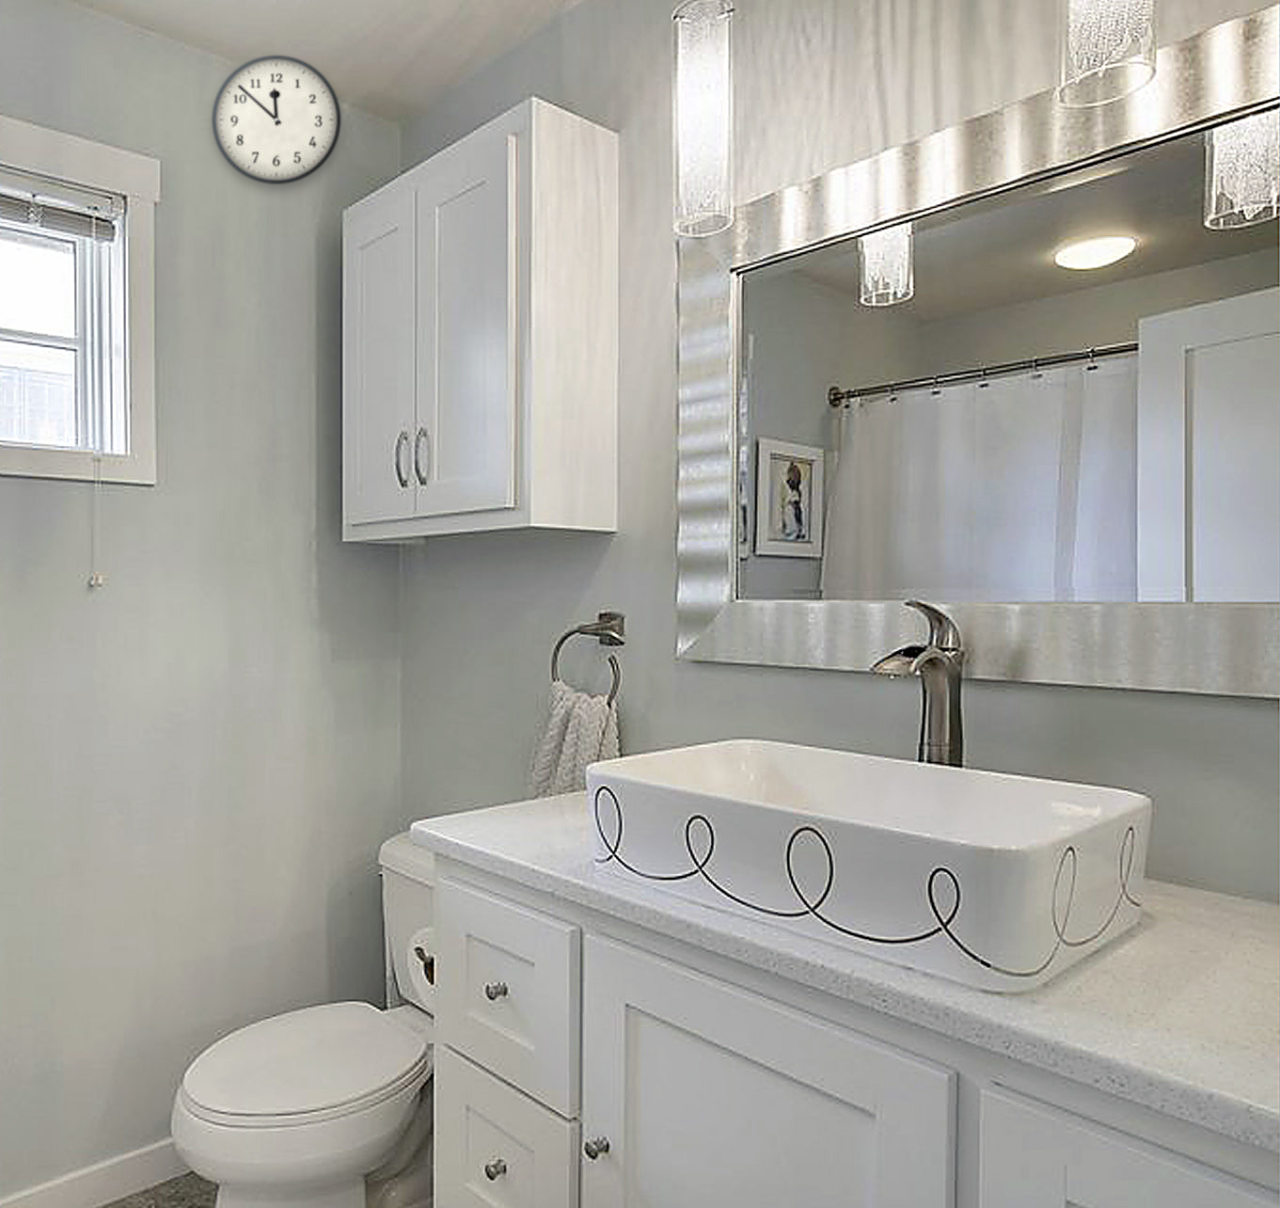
11 h 52 min
